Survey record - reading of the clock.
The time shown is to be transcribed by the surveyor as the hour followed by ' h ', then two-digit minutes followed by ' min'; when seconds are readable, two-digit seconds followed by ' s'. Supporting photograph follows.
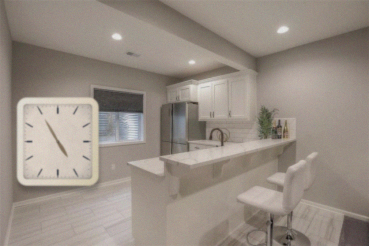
4 h 55 min
